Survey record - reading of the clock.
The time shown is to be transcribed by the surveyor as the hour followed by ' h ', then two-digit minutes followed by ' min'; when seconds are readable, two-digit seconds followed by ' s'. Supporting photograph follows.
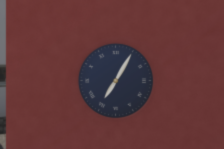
7 h 05 min
